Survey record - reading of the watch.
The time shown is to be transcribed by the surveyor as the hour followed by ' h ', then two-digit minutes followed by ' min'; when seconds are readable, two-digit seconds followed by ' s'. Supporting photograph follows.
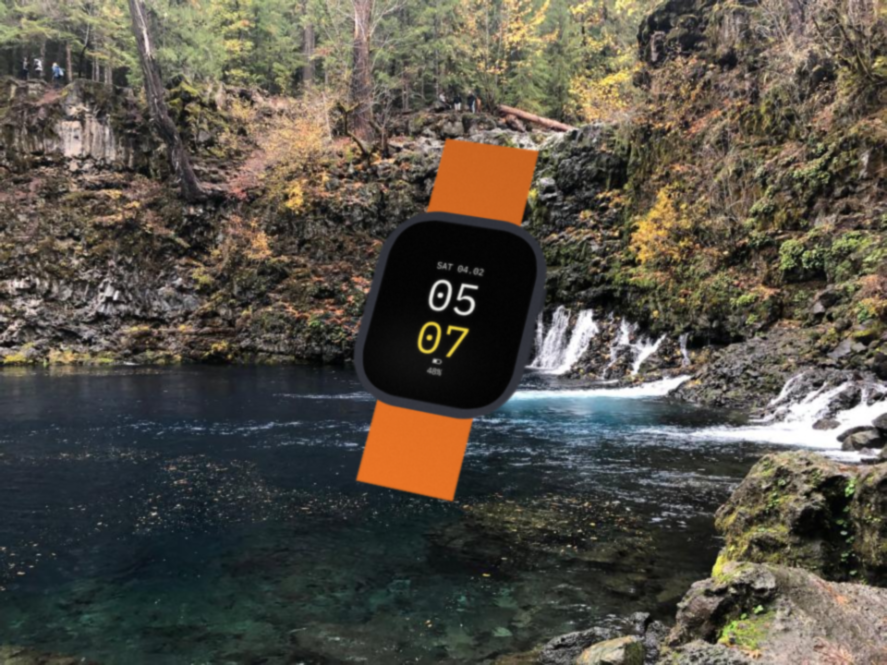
5 h 07 min
